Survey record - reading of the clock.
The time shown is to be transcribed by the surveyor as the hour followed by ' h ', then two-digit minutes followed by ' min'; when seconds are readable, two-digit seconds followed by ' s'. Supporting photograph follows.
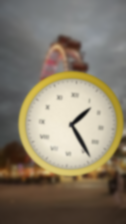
1 h 24 min
